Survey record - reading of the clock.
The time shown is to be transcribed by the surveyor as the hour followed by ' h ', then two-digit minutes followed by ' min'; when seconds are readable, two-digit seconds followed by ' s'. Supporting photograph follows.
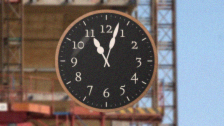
11 h 03 min
